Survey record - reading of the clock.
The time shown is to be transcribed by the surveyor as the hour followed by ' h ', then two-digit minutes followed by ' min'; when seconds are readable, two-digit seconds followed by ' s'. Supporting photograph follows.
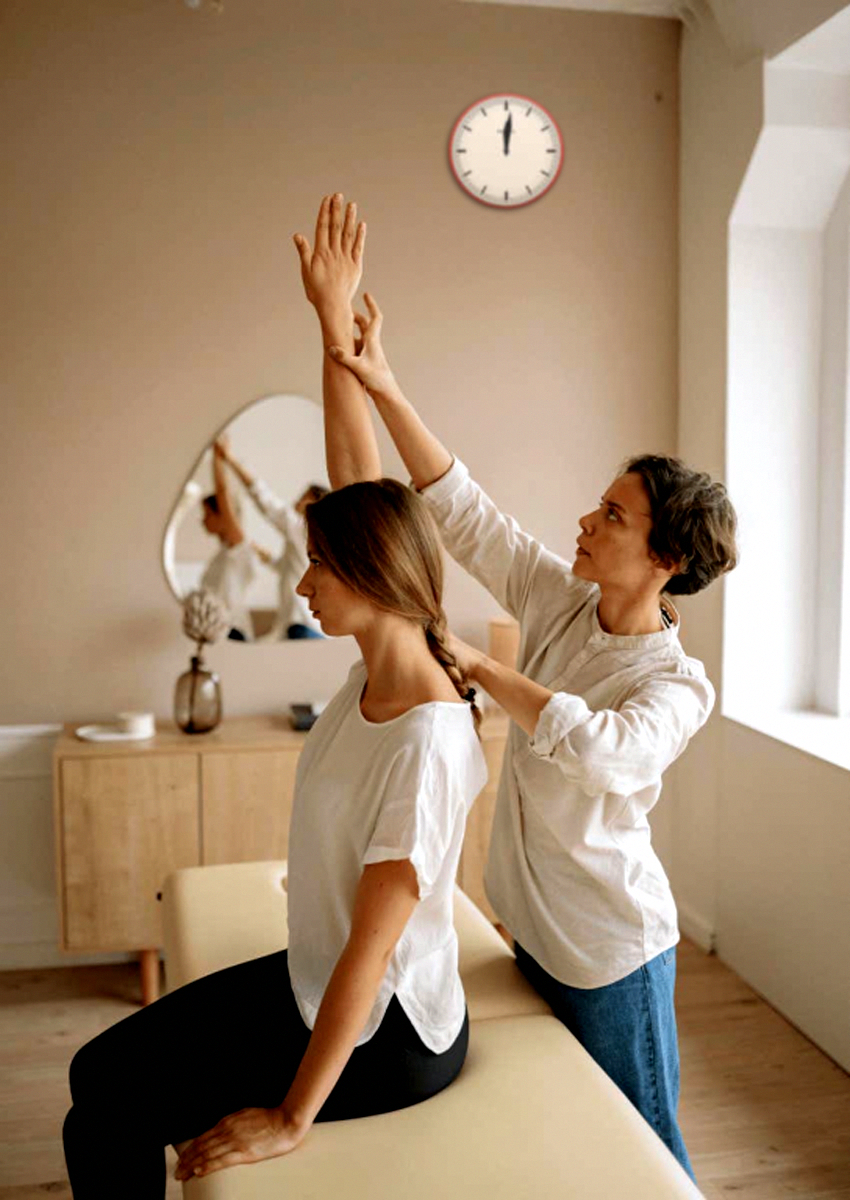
12 h 01 min
